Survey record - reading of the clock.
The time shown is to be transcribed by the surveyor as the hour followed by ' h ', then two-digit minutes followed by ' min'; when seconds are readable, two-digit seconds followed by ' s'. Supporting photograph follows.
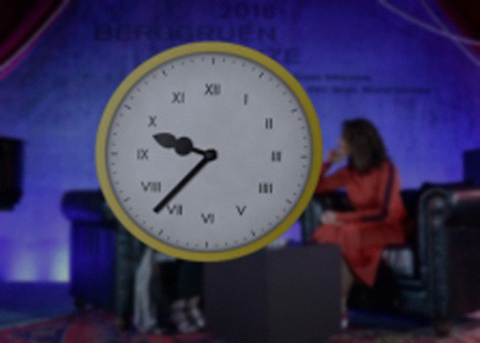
9 h 37 min
